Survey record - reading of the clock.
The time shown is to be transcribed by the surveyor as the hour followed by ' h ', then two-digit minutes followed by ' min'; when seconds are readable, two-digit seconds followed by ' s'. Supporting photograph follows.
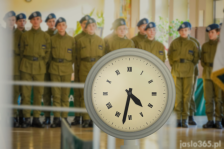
4 h 32 min
